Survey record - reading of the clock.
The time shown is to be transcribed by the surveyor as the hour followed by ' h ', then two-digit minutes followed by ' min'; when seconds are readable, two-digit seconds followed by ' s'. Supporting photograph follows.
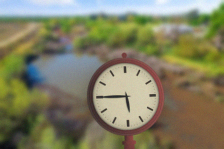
5 h 45 min
